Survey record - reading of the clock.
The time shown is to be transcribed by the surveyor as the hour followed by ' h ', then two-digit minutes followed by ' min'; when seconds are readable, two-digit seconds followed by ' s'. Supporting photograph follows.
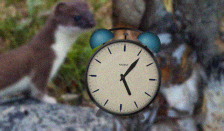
5 h 06 min
